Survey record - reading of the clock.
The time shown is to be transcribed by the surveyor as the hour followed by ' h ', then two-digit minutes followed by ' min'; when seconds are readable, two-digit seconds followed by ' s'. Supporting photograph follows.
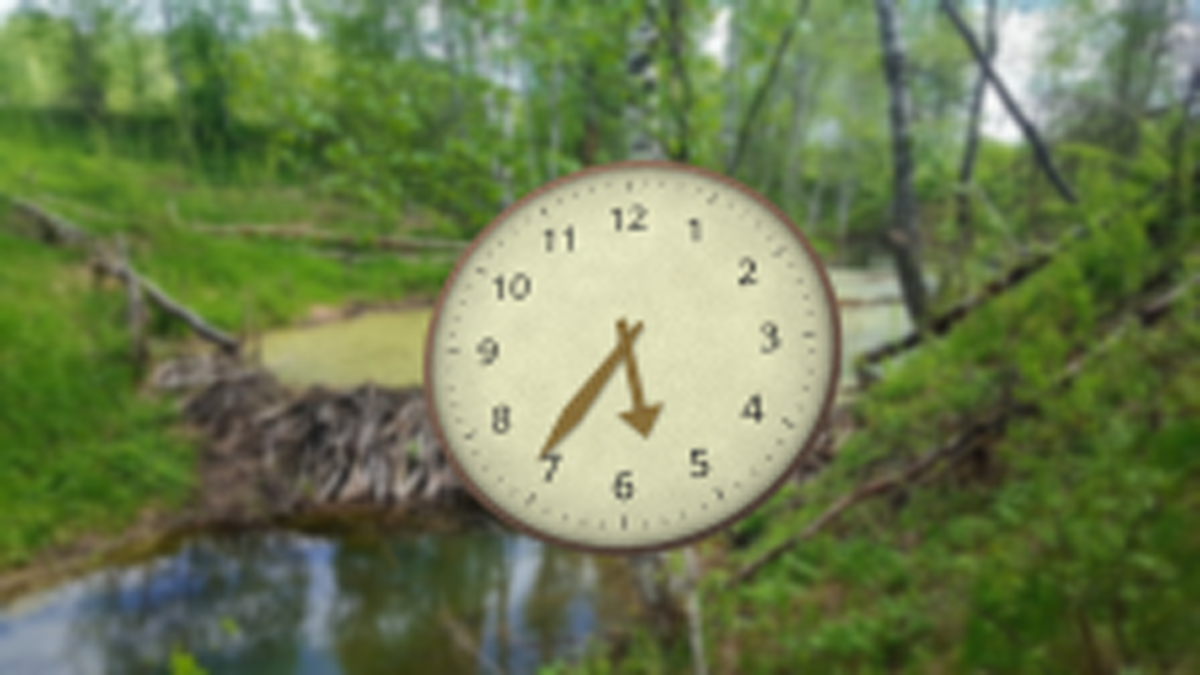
5 h 36 min
